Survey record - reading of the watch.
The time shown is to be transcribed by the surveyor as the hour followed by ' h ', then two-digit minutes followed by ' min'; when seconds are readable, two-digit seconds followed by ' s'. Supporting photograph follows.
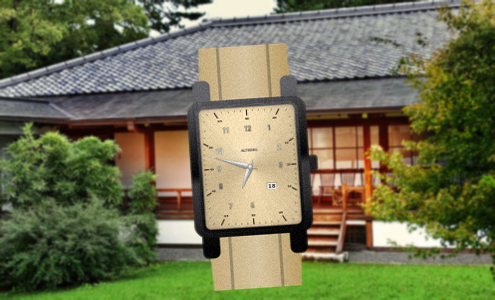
6 h 48 min
